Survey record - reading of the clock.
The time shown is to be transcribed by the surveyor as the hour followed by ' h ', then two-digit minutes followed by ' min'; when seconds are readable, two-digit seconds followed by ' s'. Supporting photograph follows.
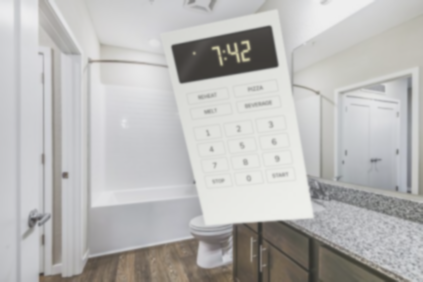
7 h 42 min
